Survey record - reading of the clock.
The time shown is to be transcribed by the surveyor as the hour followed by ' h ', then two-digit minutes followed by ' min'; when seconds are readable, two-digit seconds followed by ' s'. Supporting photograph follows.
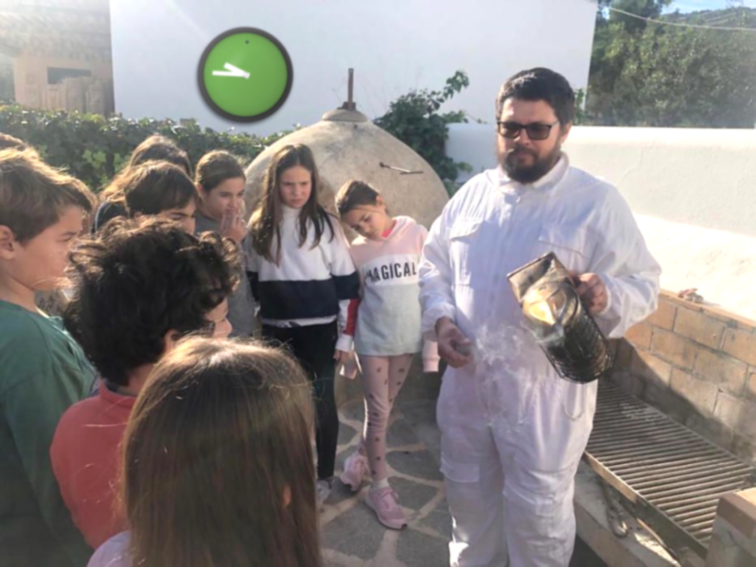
9 h 45 min
